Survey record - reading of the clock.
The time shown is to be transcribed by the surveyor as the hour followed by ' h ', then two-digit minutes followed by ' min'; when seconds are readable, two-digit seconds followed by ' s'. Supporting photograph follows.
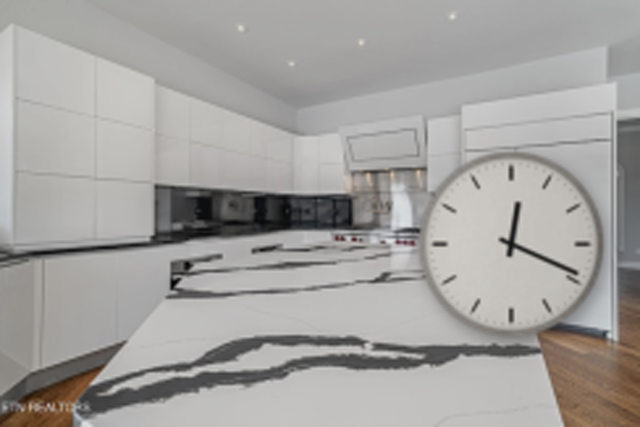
12 h 19 min
